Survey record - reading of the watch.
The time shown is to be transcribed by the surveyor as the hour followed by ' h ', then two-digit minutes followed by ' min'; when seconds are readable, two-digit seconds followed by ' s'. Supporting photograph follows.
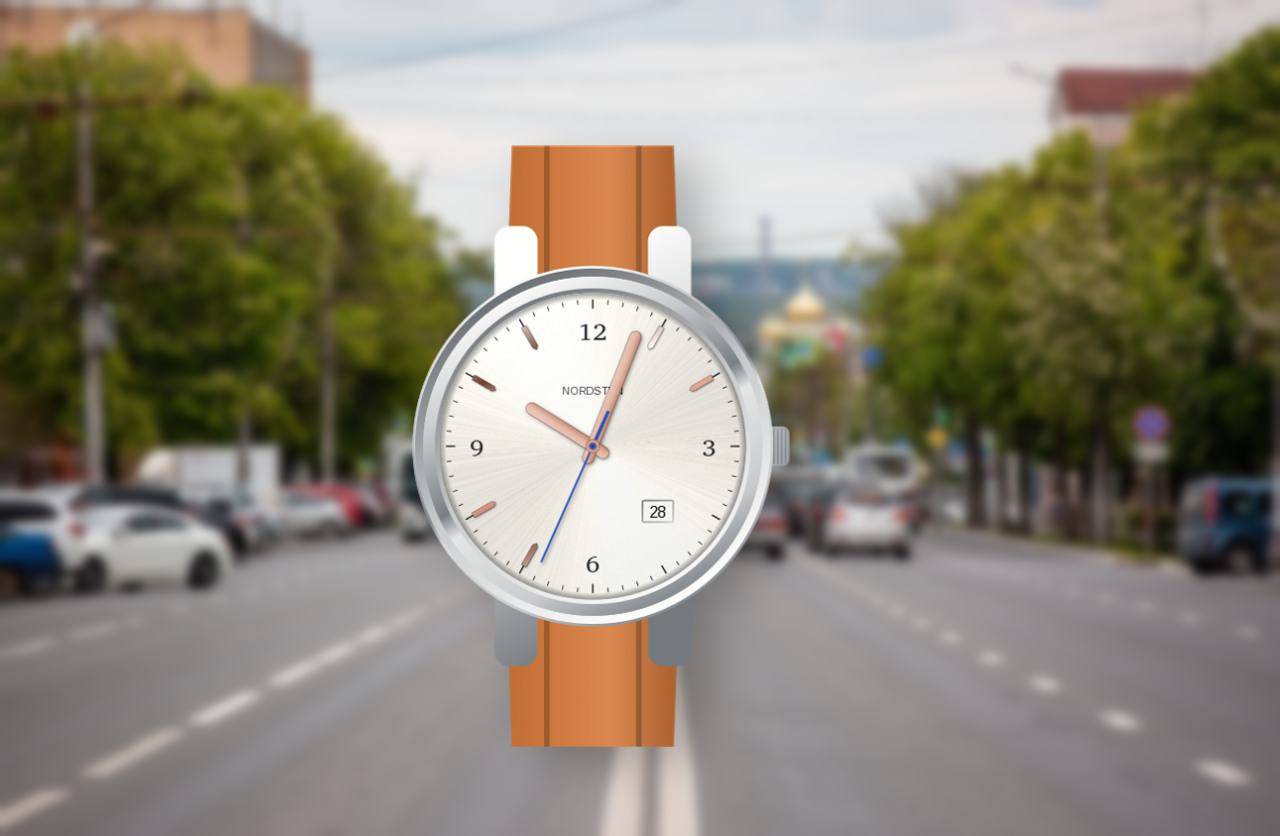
10 h 03 min 34 s
